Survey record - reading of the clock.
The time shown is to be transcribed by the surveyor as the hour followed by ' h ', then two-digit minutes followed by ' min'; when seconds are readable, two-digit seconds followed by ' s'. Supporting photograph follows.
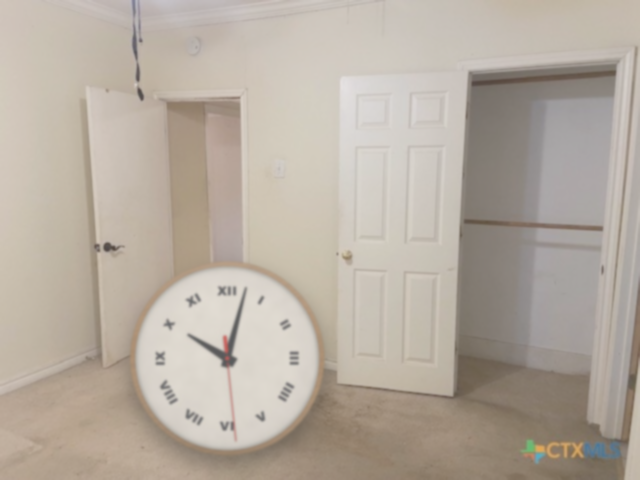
10 h 02 min 29 s
